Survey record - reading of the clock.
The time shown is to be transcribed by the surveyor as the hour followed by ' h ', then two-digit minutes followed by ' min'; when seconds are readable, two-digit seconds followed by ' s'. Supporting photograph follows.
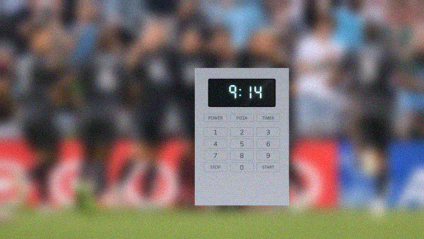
9 h 14 min
